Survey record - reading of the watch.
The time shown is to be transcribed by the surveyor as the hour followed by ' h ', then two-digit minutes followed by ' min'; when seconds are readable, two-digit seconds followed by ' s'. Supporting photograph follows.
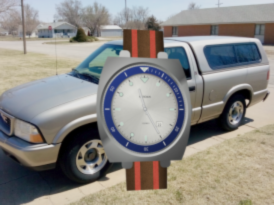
11 h 25 min
